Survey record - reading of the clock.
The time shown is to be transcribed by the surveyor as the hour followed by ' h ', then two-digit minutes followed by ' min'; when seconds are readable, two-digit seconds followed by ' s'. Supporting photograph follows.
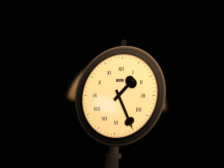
1 h 25 min
